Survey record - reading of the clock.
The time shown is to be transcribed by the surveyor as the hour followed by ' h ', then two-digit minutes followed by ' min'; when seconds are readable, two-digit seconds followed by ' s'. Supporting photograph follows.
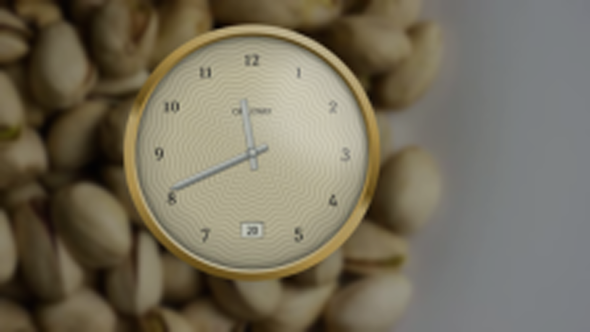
11 h 41 min
